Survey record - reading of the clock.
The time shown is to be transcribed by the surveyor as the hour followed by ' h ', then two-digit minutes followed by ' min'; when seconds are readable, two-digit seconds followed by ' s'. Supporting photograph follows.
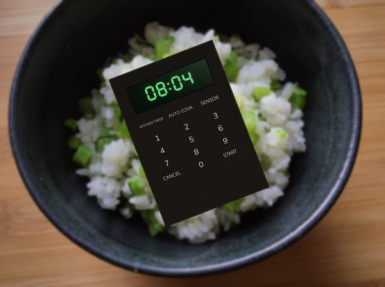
8 h 04 min
